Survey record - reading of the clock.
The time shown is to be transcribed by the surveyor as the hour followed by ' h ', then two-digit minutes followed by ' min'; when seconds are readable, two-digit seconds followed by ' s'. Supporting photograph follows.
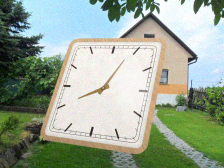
8 h 04 min
